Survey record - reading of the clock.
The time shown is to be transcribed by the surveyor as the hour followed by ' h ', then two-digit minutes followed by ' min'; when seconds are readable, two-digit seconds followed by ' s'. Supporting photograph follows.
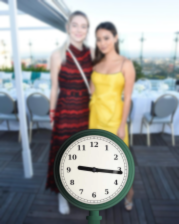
9 h 16 min
